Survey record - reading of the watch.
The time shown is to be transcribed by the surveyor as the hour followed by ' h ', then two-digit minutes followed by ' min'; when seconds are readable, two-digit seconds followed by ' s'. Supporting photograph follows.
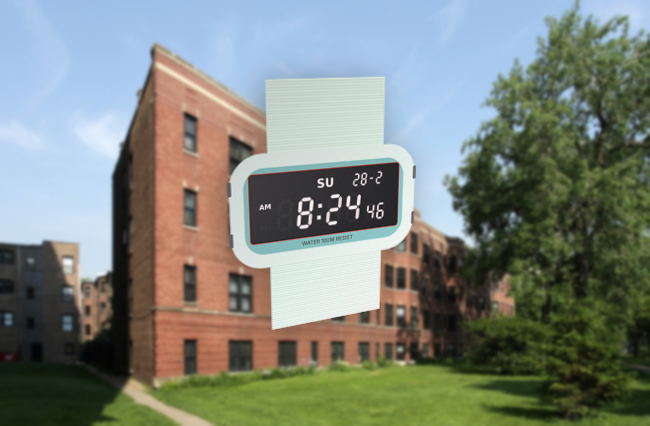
8 h 24 min 46 s
